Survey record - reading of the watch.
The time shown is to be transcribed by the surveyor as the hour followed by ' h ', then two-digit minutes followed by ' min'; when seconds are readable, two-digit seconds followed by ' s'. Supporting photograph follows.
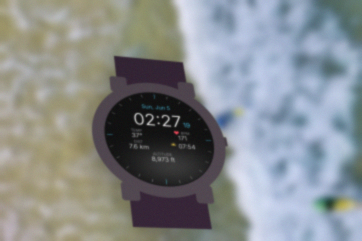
2 h 27 min
